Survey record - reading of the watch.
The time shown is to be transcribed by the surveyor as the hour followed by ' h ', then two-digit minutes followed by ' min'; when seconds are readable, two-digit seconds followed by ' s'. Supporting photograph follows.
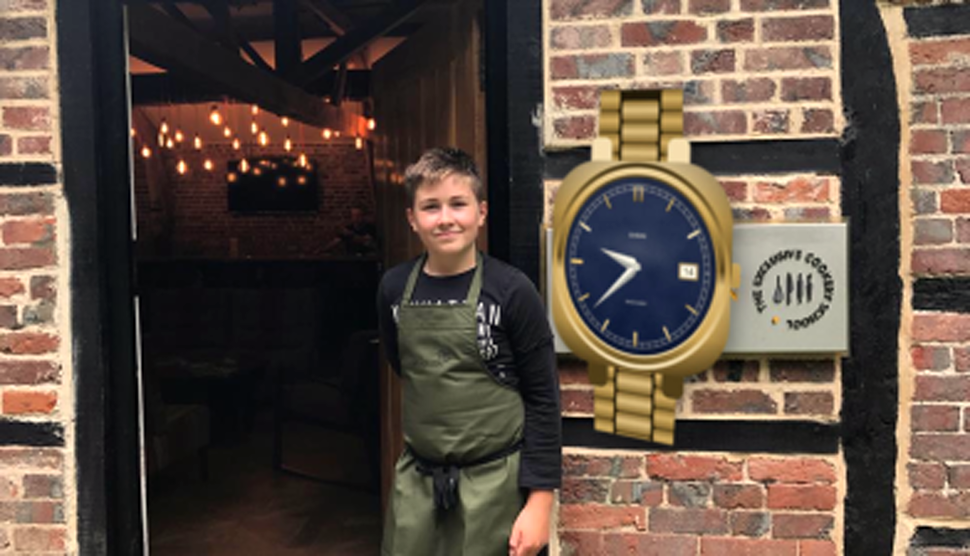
9 h 38 min
